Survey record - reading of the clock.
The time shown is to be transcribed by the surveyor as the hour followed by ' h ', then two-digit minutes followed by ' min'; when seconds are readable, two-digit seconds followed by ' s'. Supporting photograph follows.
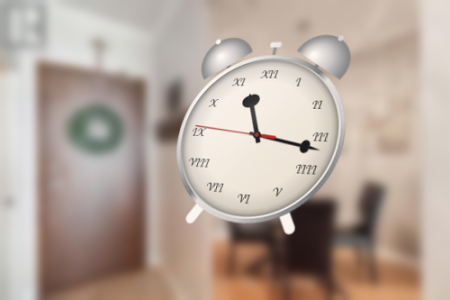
11 h 16 min 46 s
